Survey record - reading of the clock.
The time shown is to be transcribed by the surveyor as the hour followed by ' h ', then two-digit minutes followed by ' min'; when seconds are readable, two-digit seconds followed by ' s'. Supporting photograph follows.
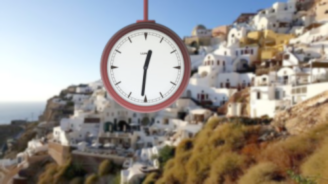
12 h 31 min
